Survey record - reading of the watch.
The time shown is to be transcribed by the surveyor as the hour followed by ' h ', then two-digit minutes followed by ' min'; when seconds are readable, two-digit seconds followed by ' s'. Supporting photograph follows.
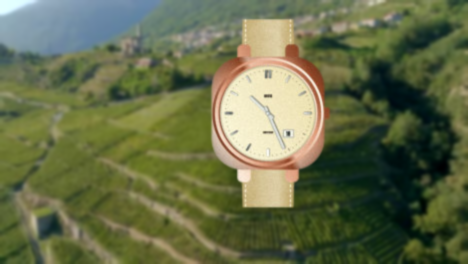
10 h 26 min
